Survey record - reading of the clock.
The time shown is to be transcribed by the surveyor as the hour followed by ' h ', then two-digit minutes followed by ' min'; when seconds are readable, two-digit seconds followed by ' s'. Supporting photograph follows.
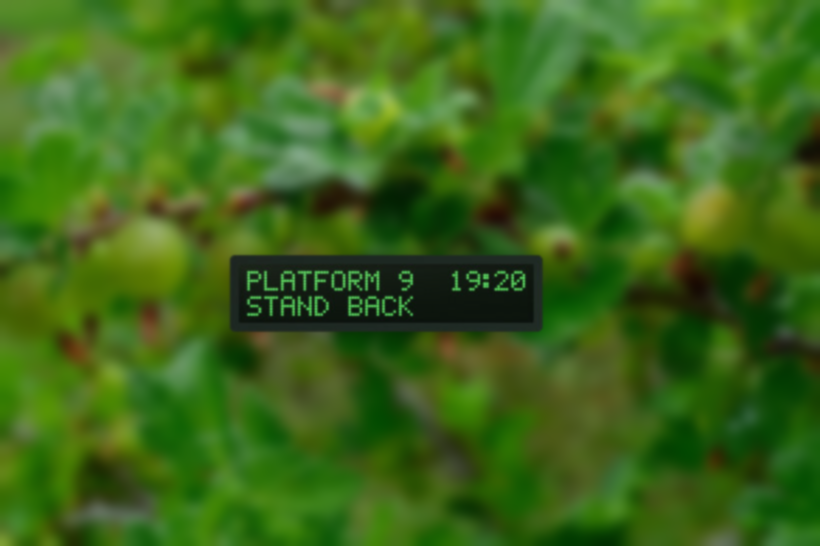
19 h 20 min
